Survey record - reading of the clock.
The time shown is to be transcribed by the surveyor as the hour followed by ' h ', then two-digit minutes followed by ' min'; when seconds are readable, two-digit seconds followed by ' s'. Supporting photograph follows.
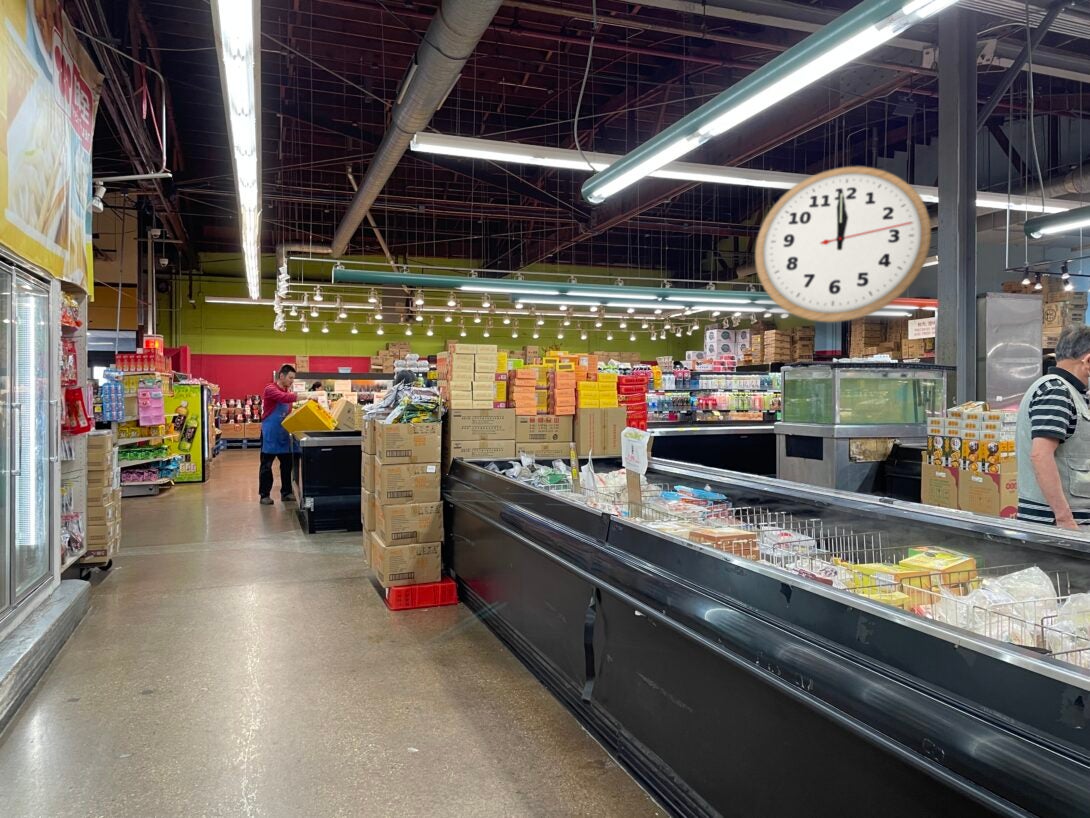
11 h 59 min 13 s
